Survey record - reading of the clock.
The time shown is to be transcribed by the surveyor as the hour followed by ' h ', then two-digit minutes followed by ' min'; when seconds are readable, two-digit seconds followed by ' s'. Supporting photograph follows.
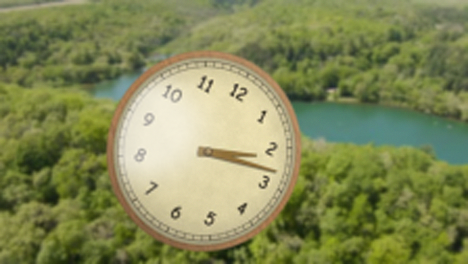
2 h 13 min
